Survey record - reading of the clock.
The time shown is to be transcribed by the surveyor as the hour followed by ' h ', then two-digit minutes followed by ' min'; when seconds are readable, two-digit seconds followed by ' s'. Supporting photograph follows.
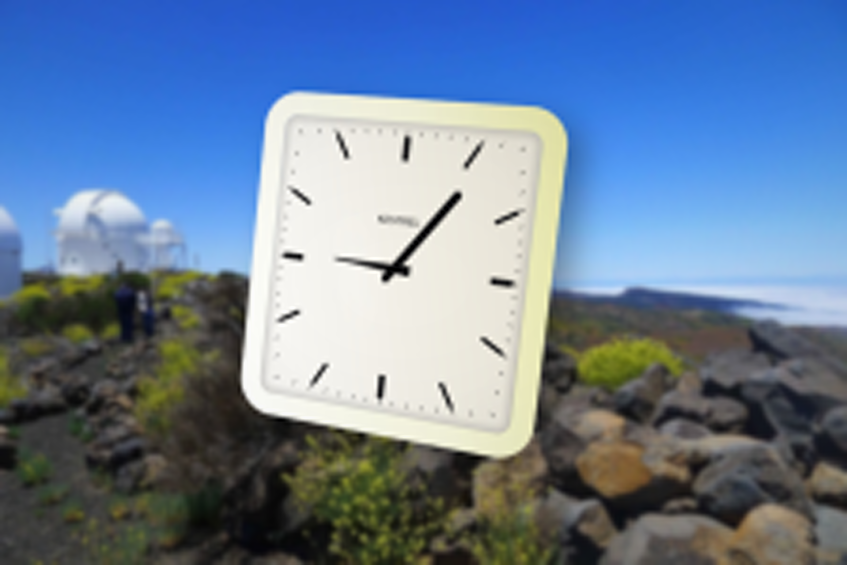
9 h 06 min
